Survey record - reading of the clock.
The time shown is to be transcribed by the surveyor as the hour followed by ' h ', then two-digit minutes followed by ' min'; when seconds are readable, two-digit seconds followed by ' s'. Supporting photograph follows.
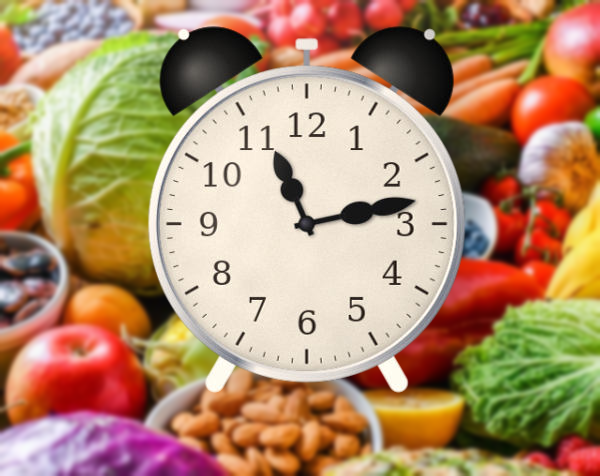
11 h 13 min
